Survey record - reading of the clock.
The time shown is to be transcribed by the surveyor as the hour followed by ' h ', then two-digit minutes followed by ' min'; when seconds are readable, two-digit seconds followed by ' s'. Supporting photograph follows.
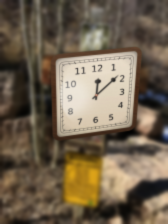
12 h 08 min
